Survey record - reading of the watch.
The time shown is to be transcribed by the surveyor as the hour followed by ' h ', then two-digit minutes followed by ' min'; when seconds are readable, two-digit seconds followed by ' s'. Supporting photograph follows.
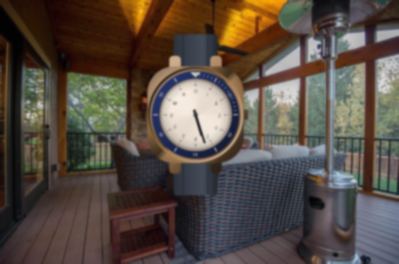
5 h 27 min
